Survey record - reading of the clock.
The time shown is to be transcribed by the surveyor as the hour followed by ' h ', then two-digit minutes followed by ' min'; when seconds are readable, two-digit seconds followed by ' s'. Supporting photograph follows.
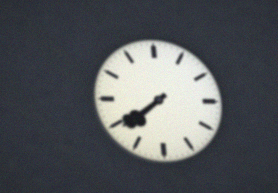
7 h 39 min
